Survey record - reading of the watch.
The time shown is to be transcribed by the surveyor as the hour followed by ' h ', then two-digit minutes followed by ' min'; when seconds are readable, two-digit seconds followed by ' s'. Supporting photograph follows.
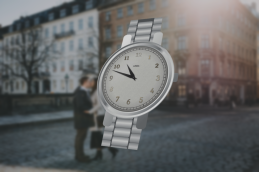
10 h 48 min
